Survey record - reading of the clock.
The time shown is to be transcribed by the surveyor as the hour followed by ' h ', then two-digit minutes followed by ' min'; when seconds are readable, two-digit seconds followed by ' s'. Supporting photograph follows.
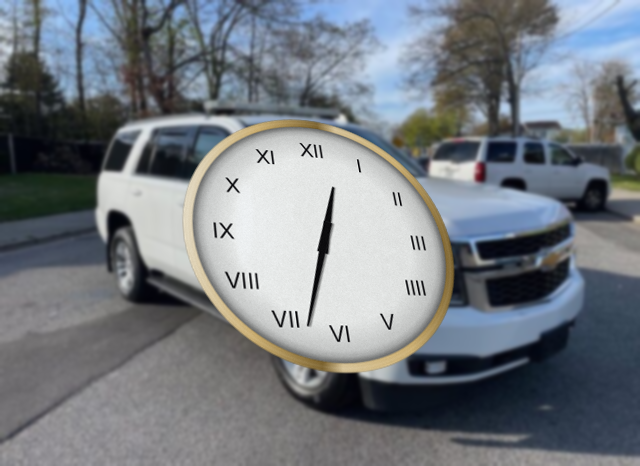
12 h 33 min
